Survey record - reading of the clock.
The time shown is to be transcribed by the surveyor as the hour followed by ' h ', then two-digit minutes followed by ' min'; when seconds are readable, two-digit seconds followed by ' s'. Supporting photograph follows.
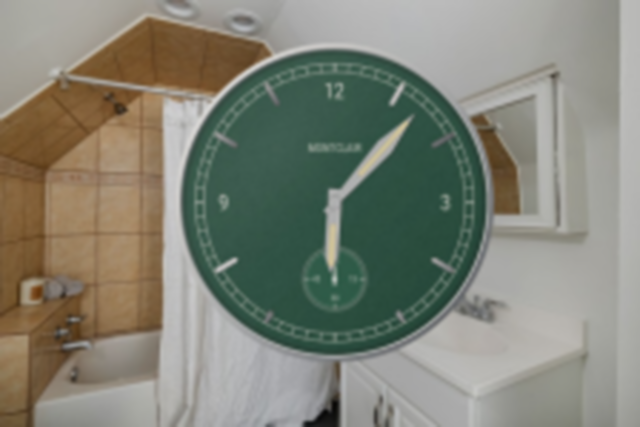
6 h 07 min
